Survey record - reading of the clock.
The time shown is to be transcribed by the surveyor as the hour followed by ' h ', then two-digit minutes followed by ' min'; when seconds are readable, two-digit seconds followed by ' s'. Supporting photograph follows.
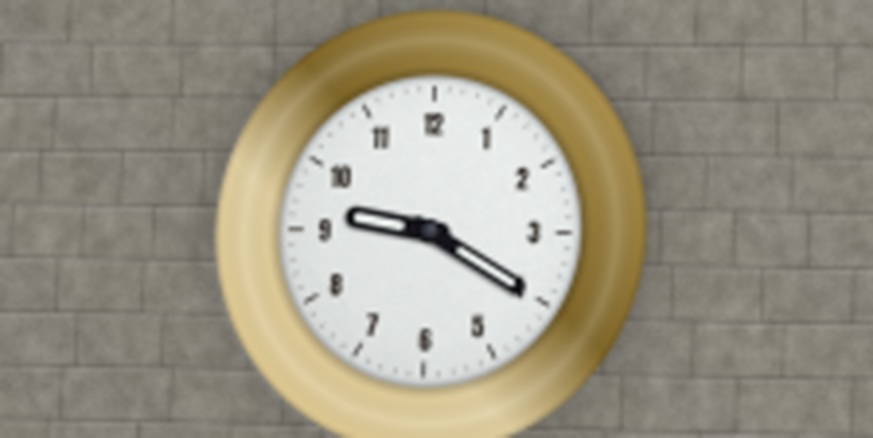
9 h 20 min
